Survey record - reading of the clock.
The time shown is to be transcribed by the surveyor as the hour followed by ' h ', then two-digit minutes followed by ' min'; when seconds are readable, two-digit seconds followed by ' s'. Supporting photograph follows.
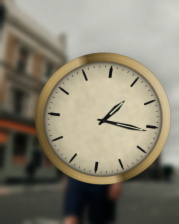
1 h 16 min
